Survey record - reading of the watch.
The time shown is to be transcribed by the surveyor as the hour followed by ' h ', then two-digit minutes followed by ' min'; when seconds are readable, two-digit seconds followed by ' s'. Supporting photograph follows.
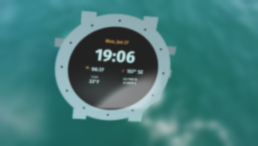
19 h 06 min
